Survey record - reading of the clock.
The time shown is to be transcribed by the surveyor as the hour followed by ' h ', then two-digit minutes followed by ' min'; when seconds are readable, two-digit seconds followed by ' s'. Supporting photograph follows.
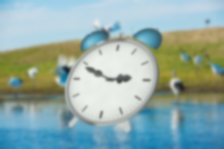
2 h 49 min
